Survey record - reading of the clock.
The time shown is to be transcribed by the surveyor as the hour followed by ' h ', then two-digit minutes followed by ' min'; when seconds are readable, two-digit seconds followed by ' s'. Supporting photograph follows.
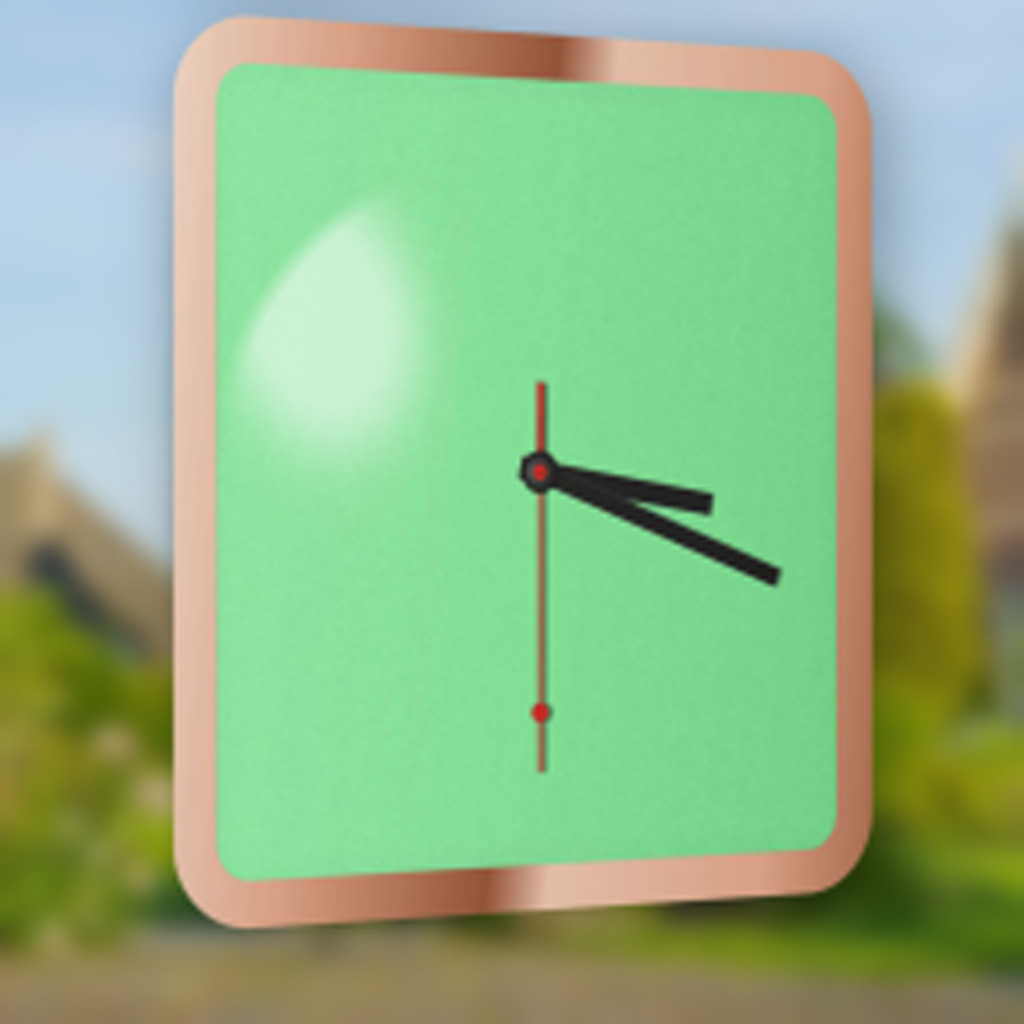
3 h 18 min 30 s
